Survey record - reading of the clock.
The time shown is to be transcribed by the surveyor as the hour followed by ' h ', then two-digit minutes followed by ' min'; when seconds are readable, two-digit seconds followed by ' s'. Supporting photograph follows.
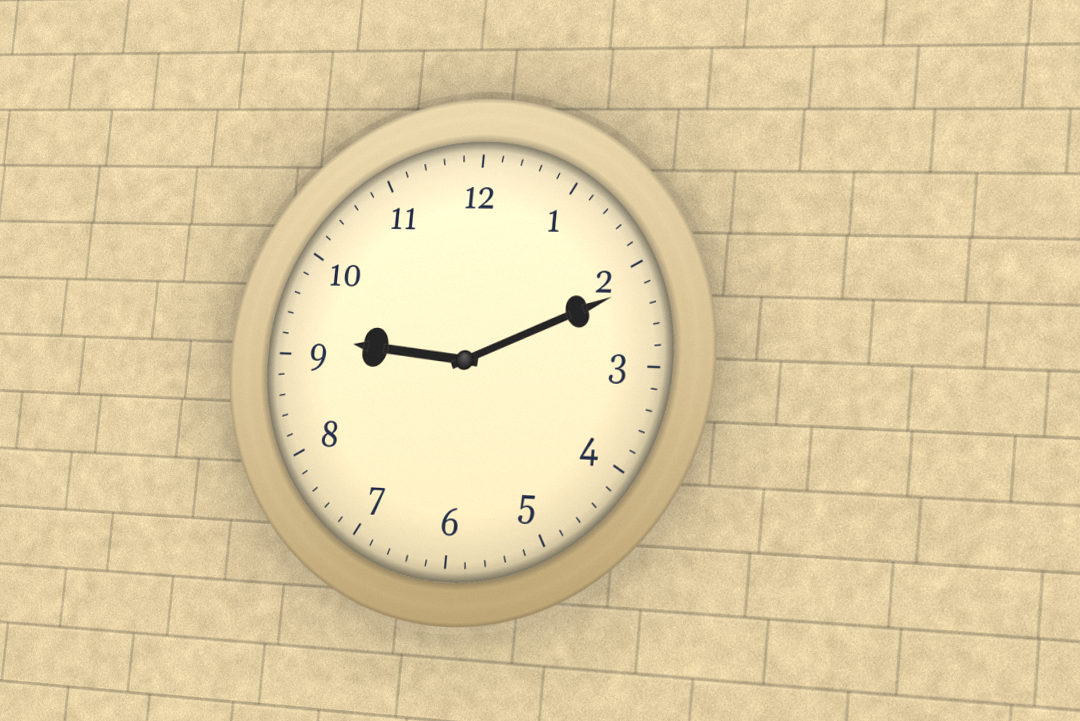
9 h 11 min
